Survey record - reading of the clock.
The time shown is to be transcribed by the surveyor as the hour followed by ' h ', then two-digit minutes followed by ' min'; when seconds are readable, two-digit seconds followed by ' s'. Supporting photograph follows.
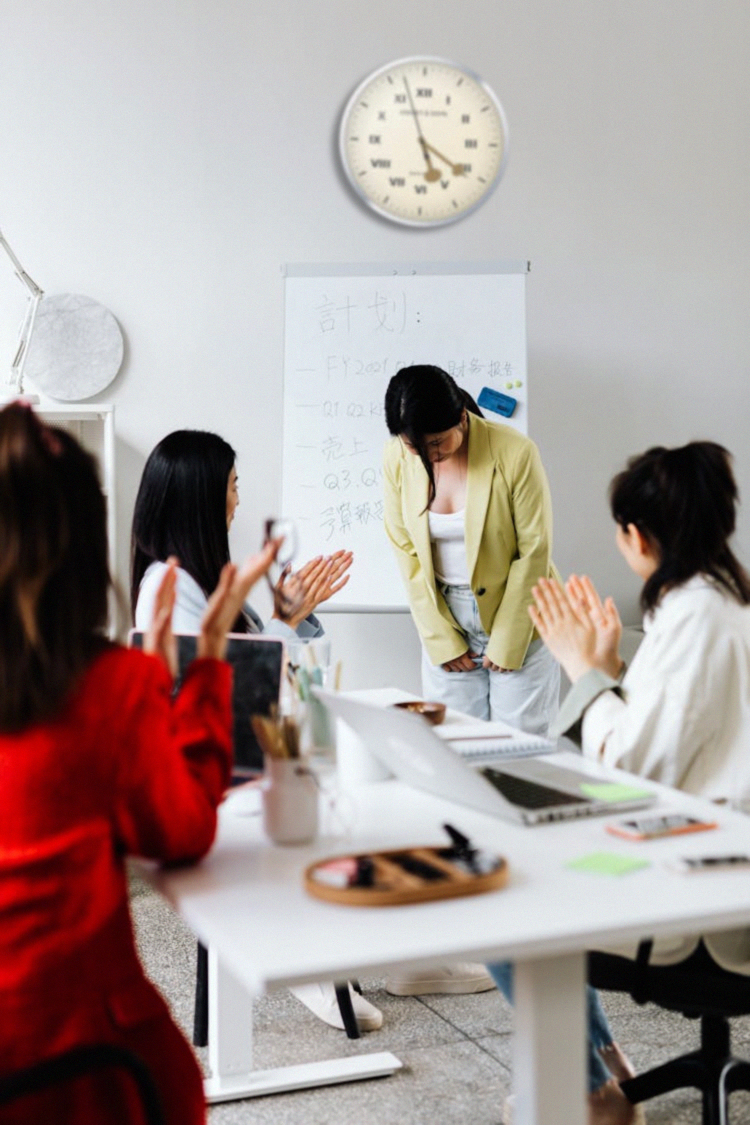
5 h 20 min 57 s
